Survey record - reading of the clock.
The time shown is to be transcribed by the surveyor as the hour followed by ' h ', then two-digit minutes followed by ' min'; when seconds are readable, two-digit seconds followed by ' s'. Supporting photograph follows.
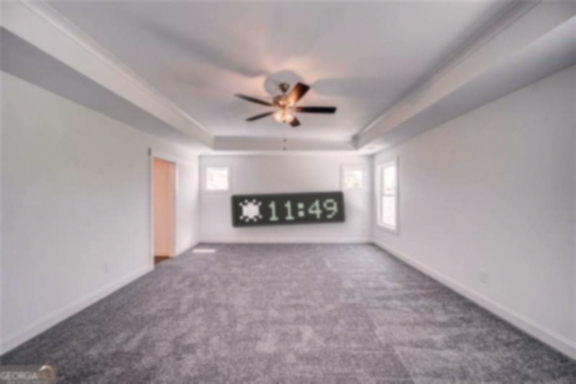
11 h 49 min
